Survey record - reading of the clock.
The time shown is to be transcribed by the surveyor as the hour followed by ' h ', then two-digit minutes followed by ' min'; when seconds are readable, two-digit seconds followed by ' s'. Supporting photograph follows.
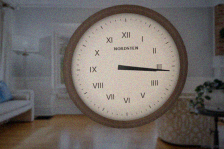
3 h 16 min
